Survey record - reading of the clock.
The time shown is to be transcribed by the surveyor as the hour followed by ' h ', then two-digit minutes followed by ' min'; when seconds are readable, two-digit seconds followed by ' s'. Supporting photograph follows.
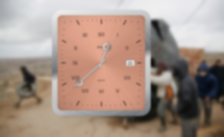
12 h 38 min
